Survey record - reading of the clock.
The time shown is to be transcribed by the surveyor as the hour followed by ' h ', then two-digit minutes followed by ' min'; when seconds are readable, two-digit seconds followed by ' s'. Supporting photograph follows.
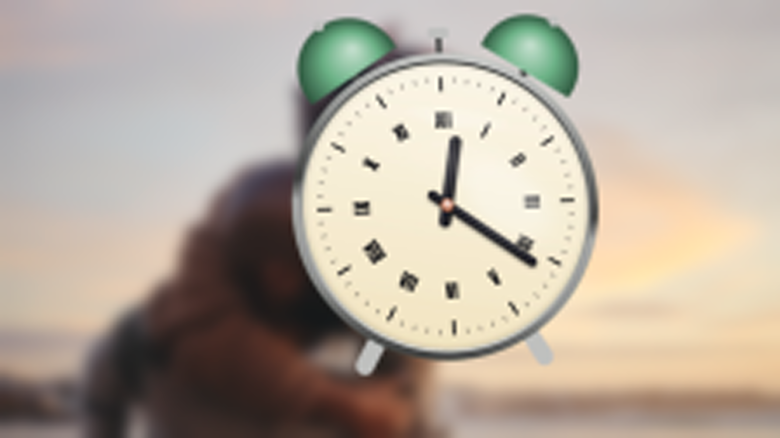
12 h 21 min
